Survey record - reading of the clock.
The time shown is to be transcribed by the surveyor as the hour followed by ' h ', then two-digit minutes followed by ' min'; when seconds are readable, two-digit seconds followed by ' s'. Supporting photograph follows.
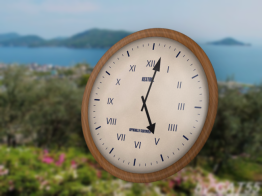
5 h 02 min
